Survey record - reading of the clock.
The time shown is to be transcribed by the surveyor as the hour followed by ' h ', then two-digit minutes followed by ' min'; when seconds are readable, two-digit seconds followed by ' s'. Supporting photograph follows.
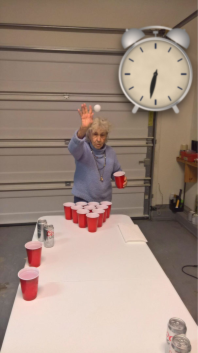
6 h 32 min
